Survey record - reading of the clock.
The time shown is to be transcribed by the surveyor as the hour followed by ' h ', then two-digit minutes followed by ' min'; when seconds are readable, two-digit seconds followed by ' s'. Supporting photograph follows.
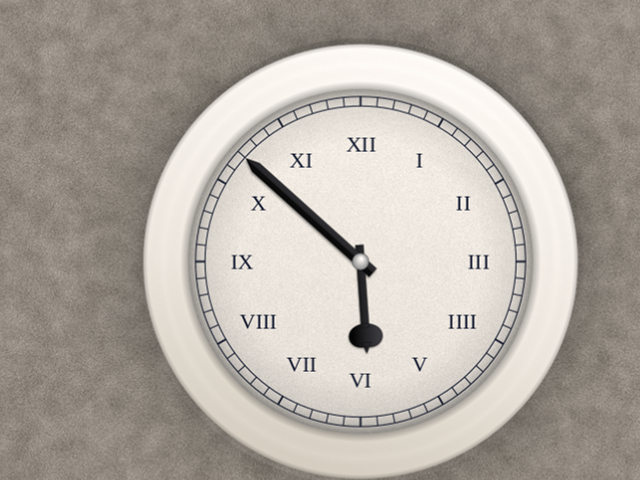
5 h 52 min
